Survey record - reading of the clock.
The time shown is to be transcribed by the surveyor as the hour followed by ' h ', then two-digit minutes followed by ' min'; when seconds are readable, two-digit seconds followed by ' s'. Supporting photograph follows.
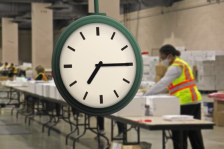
7 h 15 min
